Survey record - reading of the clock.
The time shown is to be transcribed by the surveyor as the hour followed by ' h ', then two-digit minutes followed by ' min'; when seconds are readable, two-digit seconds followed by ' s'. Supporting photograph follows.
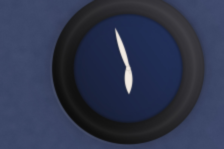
5 h 57 min
